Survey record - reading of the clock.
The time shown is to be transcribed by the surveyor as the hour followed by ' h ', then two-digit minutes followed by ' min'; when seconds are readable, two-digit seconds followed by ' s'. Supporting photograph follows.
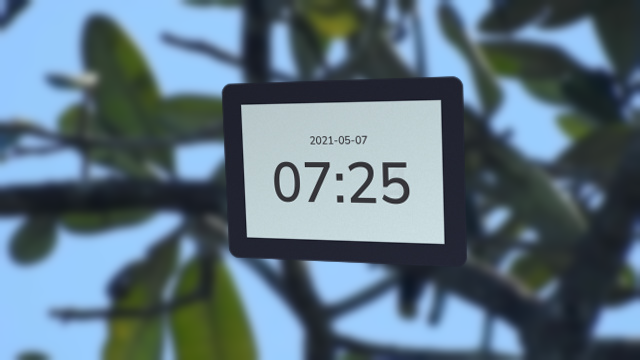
7 h 25 min
